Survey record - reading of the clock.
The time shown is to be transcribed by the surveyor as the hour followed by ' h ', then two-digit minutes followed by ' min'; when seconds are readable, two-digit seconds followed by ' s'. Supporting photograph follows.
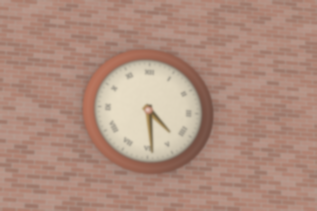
4 h 29 min
